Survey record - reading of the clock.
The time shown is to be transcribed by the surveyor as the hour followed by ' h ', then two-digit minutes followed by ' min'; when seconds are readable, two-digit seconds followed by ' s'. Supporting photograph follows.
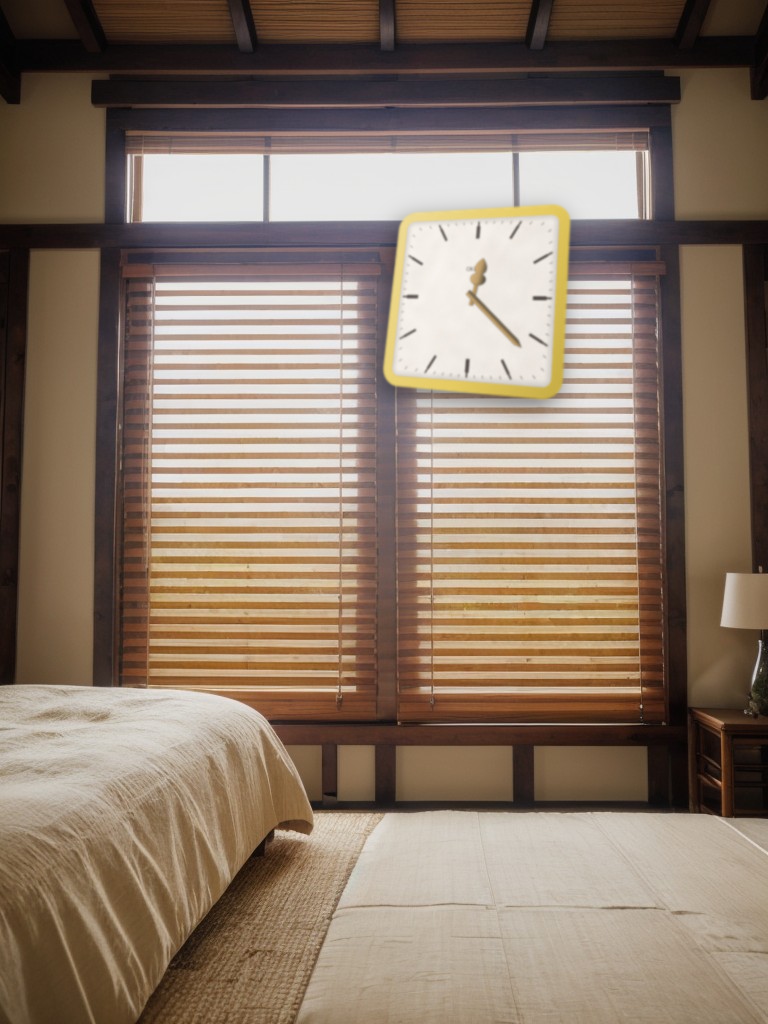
12 h 22 min
